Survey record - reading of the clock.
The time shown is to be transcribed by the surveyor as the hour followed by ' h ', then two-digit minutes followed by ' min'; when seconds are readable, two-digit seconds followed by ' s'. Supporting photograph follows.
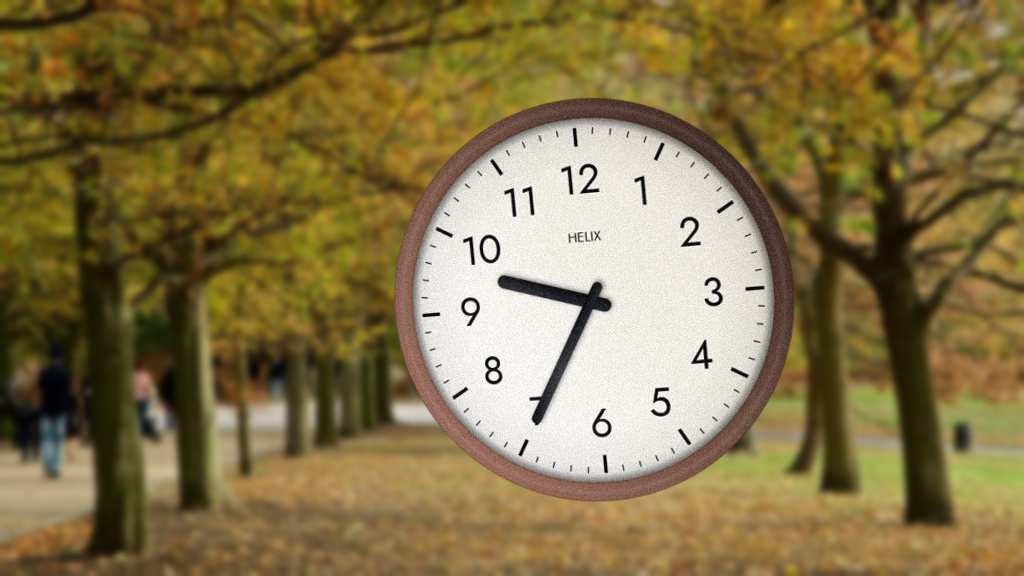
9 h 35 min
